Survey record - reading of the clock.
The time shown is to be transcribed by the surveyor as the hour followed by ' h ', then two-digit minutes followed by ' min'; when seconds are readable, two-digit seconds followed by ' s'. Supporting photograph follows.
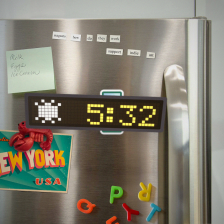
5 h 32 min
